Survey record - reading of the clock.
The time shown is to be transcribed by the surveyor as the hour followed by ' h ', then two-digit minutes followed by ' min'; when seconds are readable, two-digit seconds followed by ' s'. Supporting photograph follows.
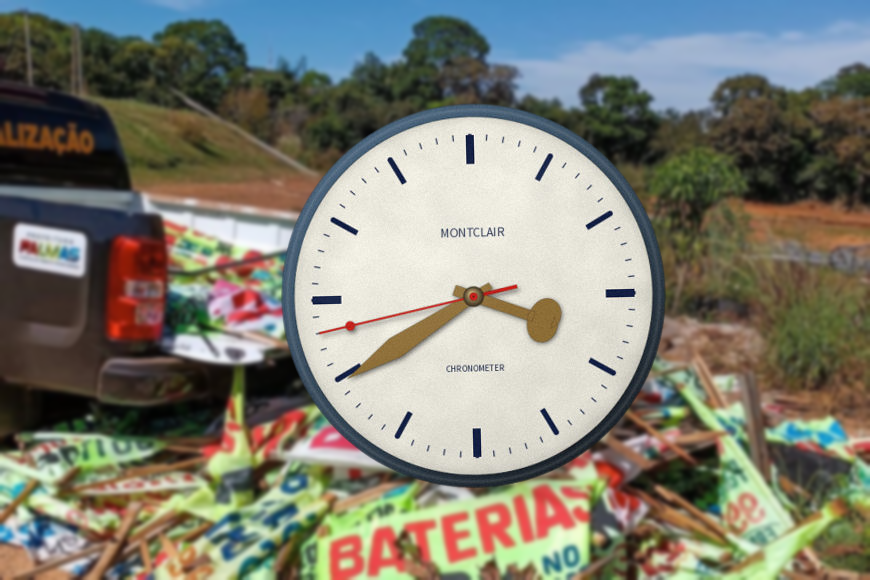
3 h 39 min 43 s
